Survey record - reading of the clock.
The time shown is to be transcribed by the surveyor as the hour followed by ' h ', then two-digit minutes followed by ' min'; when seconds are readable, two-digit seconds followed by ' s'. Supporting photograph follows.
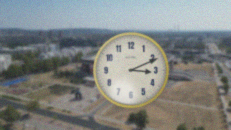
3 h 11 min
